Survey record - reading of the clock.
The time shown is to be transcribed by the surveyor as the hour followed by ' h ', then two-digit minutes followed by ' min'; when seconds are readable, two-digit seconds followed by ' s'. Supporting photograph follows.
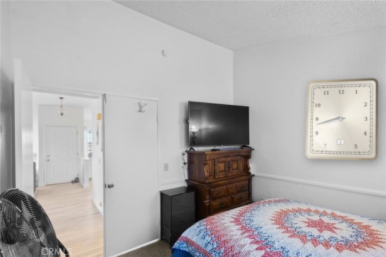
8 h 43 min
